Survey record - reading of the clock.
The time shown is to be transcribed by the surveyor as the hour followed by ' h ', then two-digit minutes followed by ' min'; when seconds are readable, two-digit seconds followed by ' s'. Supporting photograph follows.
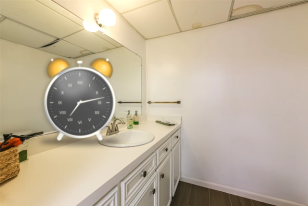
7 h 13 min
